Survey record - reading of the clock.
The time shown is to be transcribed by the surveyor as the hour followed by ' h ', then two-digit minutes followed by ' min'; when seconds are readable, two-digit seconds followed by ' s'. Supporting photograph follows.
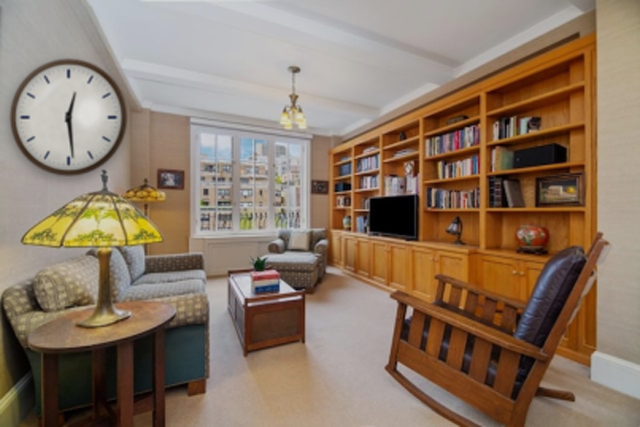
12 h 29 min
